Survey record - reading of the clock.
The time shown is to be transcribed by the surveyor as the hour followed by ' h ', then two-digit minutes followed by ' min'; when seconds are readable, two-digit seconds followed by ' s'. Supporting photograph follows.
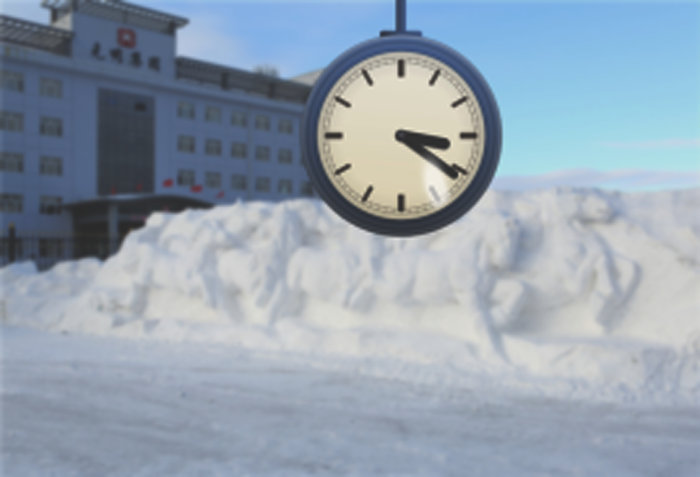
3 h 21 min
